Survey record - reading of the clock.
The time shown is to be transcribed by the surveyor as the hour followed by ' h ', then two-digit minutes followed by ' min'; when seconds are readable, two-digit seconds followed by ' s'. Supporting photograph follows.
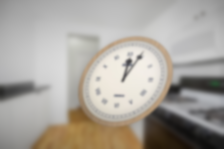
12 h 04 min
